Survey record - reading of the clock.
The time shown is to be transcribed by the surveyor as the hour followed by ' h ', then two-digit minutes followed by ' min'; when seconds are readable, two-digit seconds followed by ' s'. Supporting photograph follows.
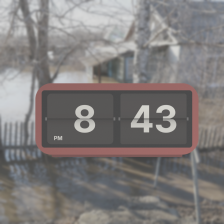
8 h 43 min
